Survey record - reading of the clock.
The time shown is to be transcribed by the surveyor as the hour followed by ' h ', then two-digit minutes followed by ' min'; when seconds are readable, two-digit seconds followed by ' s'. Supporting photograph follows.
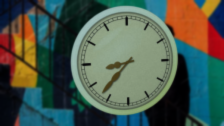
8 h 37 min
